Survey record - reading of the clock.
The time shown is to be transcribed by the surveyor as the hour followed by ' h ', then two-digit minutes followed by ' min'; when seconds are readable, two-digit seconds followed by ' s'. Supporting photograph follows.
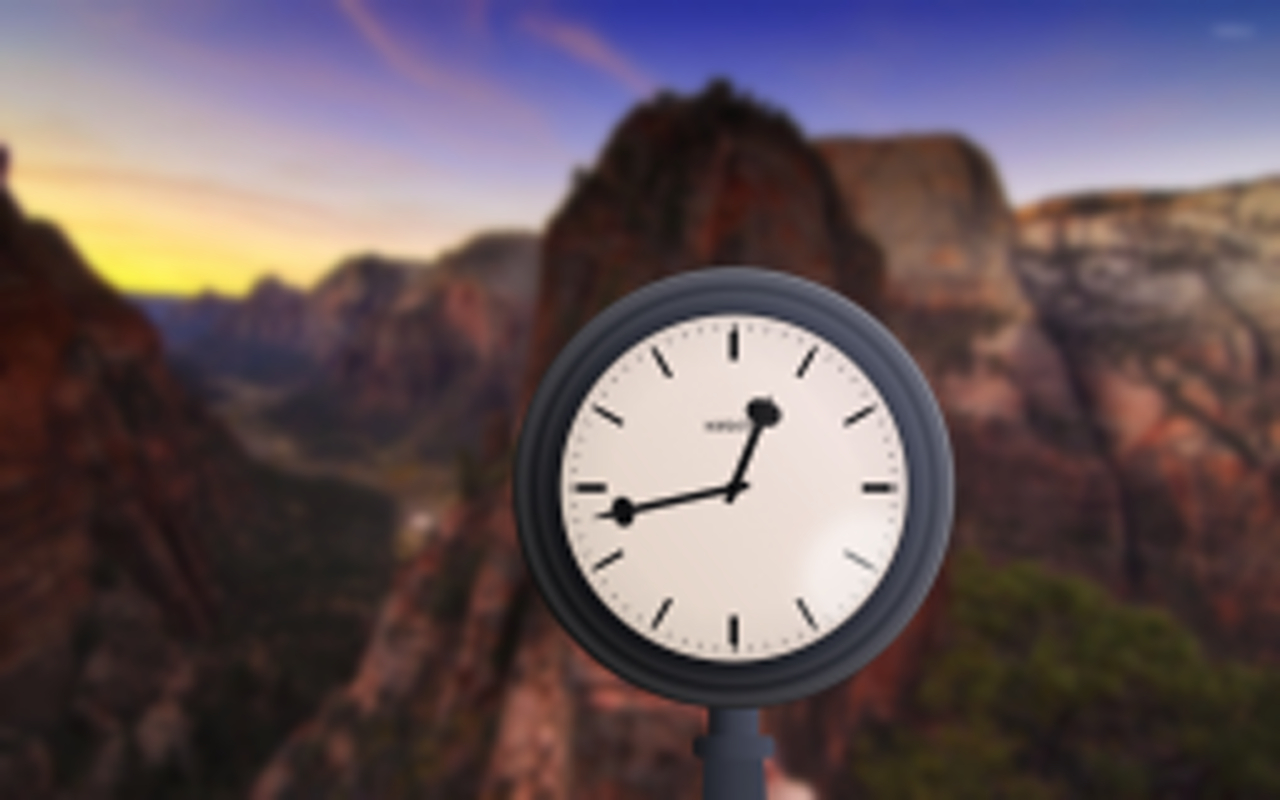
12 h 43 min
